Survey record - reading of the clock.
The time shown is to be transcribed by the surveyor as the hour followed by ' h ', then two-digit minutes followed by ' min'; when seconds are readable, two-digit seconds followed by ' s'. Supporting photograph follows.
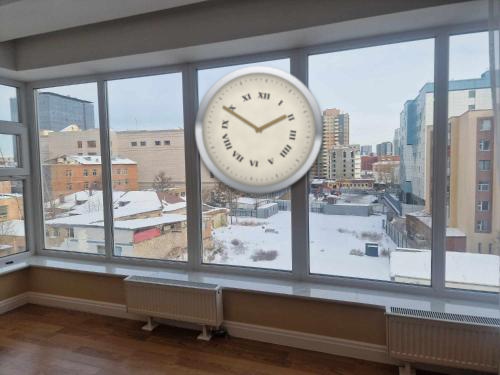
1 h 49 min
